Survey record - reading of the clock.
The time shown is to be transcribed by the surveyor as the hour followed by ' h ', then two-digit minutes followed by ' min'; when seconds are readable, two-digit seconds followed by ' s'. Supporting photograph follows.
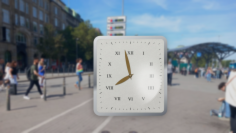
7 h 58 min
